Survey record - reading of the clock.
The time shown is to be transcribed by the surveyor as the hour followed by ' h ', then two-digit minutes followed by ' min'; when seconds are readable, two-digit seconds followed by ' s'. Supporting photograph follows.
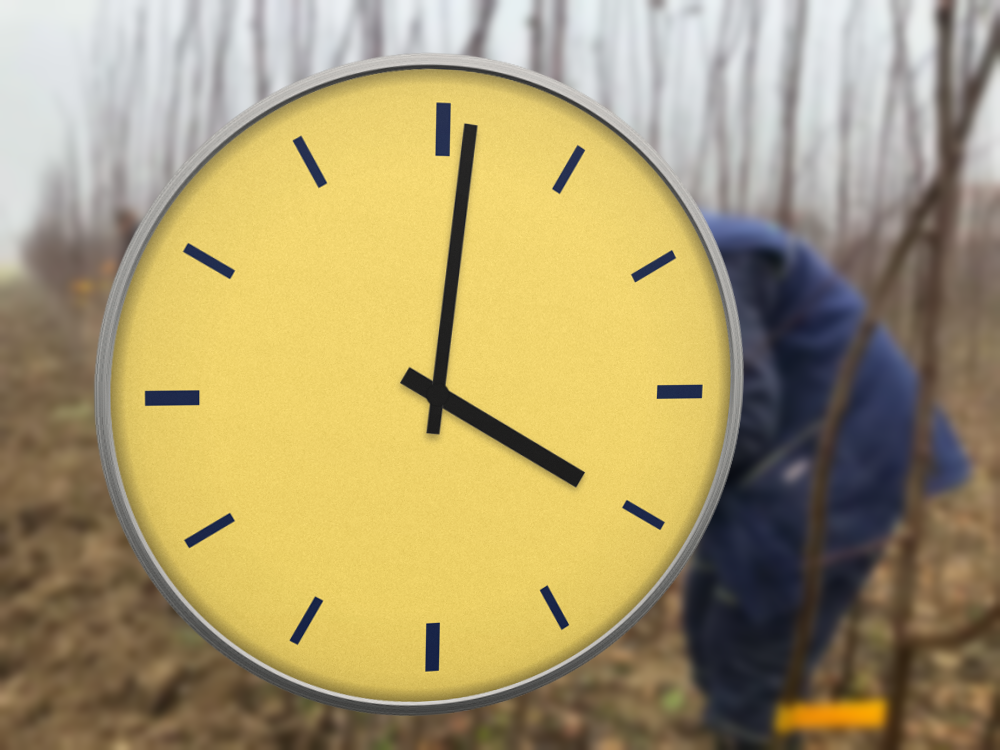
4 h 01 min
